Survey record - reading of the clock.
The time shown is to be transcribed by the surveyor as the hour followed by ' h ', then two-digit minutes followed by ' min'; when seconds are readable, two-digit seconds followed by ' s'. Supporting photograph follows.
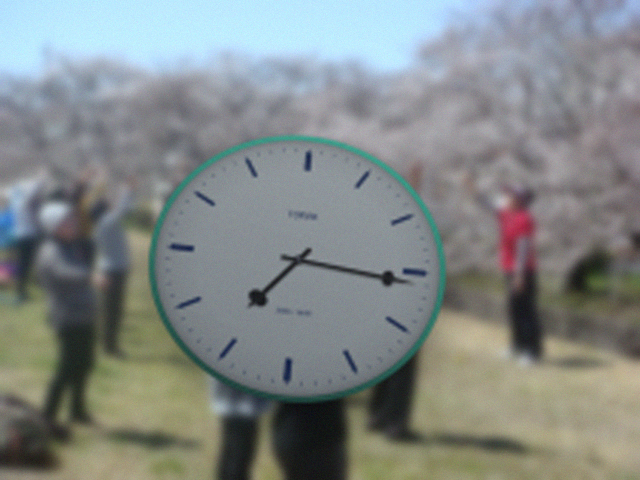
7 h 16 min
